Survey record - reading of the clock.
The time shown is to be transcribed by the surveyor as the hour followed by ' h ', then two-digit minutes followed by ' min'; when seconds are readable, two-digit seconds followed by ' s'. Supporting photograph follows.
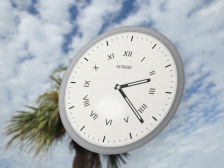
2 h 22 min
